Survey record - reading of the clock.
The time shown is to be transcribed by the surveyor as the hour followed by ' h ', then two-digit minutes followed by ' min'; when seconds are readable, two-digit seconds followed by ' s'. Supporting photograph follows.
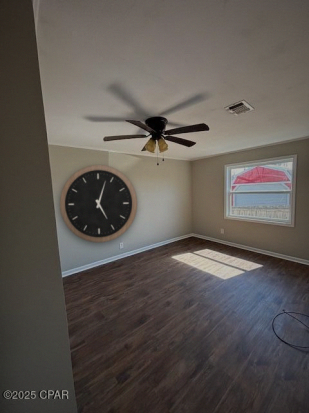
5 h 03 min
